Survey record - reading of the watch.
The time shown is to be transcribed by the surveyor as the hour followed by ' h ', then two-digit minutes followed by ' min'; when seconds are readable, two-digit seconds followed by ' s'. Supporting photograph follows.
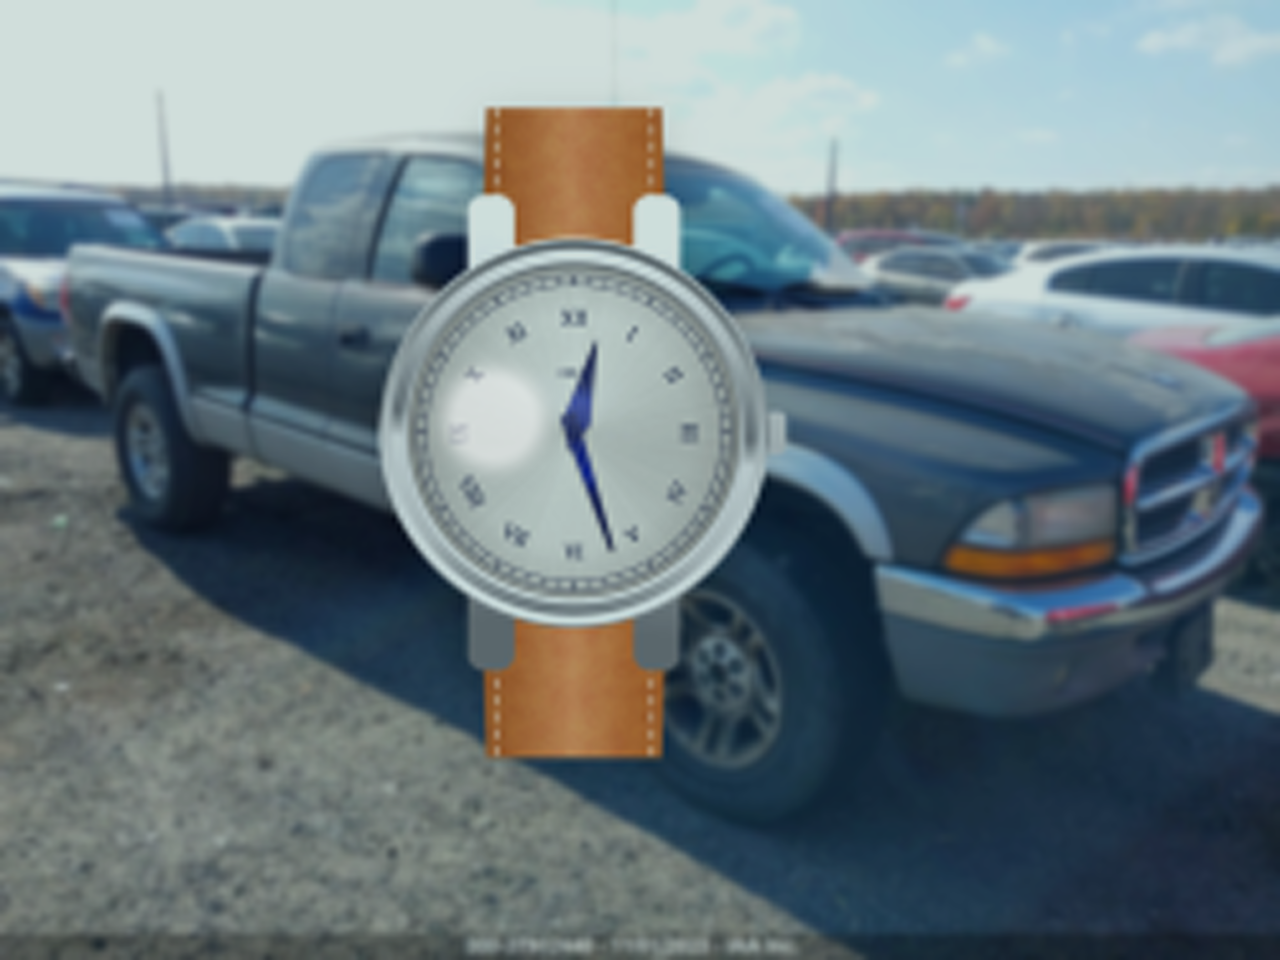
12 h 27 min
